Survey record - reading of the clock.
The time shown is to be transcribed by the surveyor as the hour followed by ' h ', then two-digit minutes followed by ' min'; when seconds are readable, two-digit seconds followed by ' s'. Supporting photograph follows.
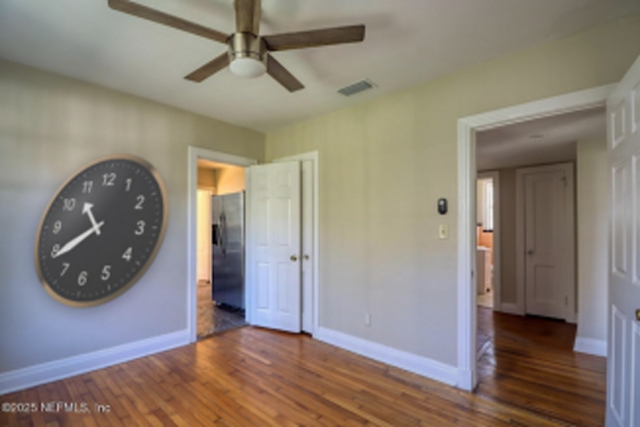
10 h 39 min
